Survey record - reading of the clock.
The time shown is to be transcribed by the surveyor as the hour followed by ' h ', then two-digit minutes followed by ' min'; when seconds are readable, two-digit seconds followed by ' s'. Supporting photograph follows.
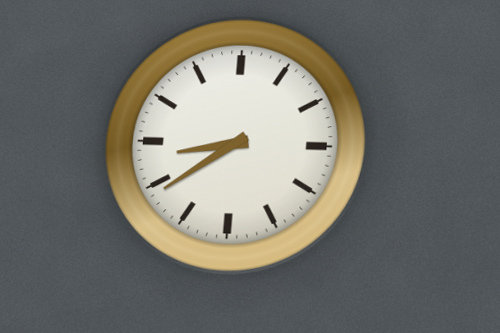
8 h 39 min
